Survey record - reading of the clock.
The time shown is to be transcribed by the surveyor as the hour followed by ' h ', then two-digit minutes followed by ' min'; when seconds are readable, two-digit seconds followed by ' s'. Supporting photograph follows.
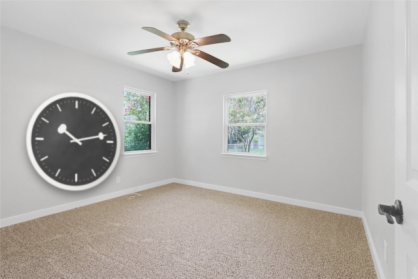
10 h 13 min
